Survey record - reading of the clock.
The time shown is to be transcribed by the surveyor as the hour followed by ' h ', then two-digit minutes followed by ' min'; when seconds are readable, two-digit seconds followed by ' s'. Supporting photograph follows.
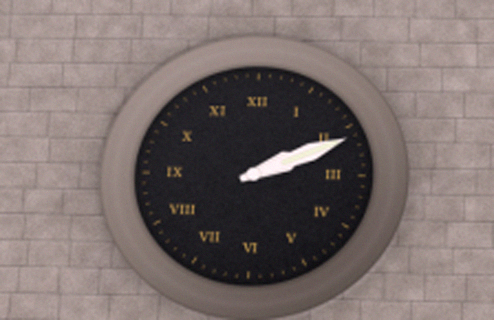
2 h 11 min
